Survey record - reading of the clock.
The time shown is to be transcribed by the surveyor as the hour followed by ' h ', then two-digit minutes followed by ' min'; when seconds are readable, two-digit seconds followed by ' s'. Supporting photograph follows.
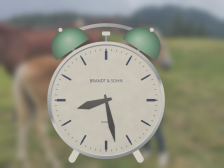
8 h 28 min
